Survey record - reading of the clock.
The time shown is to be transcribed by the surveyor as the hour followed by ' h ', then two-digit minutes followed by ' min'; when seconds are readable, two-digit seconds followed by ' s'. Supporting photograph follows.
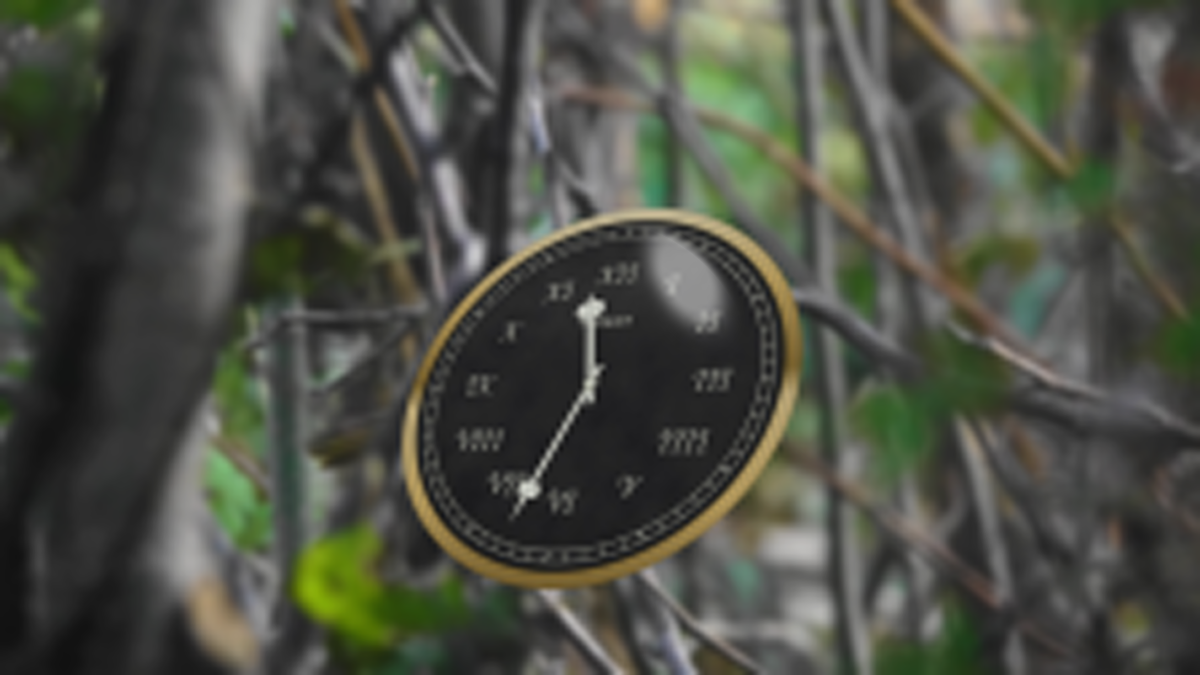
11 h 33 min
